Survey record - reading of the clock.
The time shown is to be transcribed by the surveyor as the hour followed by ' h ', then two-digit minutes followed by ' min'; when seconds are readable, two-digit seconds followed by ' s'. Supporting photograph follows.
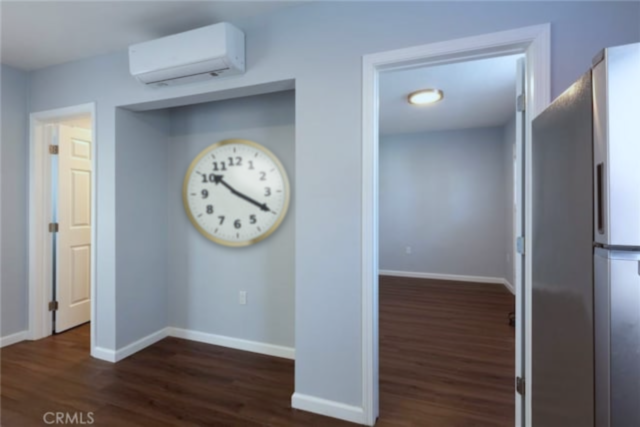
10 h 20 min
